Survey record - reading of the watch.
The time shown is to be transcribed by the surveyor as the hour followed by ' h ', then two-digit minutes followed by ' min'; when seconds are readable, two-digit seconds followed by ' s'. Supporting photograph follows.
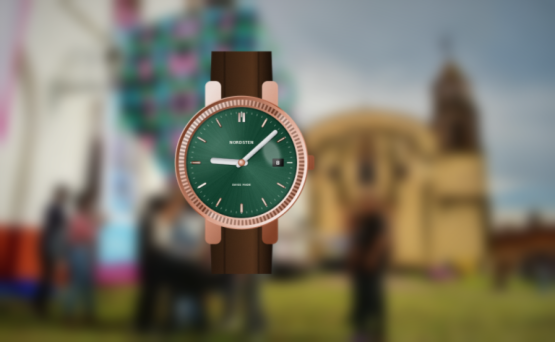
9 h 08 min
